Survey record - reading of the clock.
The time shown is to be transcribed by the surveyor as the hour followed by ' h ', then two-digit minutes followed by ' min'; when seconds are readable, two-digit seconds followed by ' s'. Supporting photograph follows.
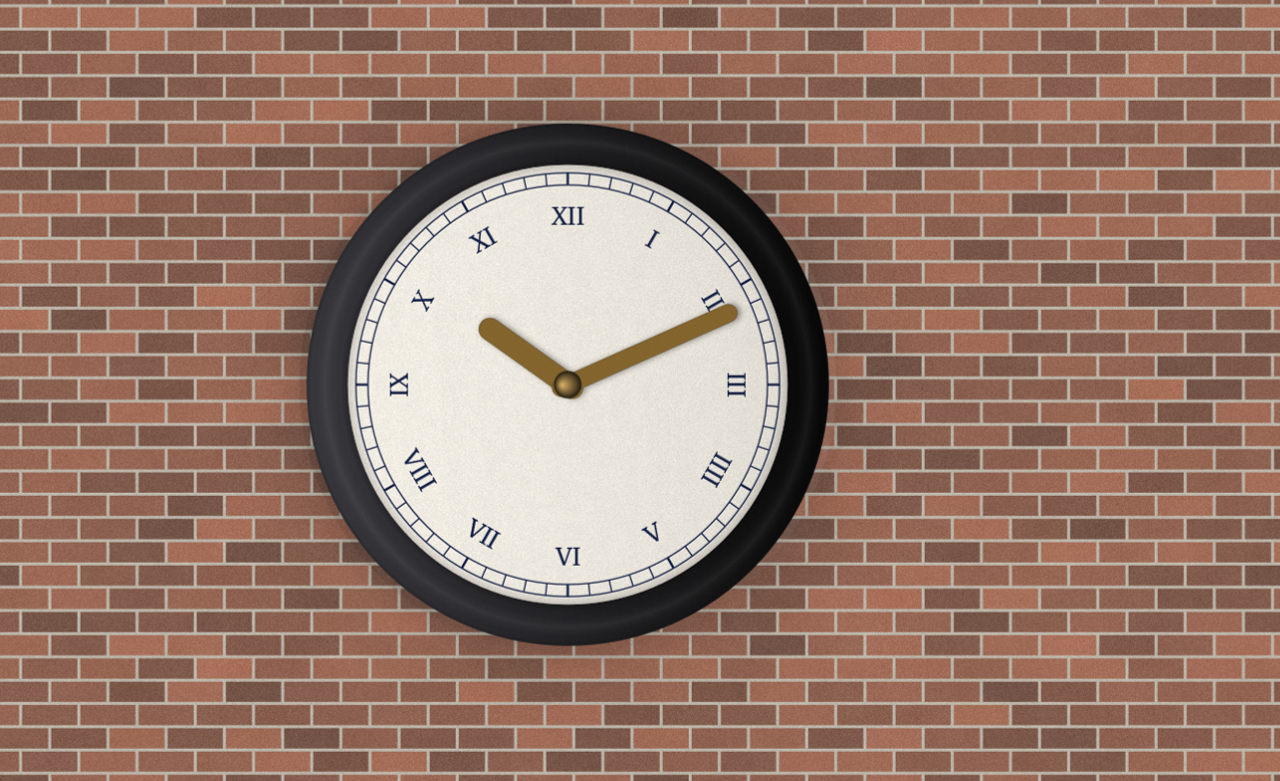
10 h 11 min
